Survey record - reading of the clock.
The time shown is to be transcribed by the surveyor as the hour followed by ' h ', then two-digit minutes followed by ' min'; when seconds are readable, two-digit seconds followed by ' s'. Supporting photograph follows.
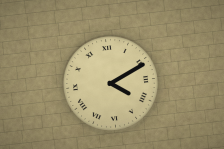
4 h 11 min
